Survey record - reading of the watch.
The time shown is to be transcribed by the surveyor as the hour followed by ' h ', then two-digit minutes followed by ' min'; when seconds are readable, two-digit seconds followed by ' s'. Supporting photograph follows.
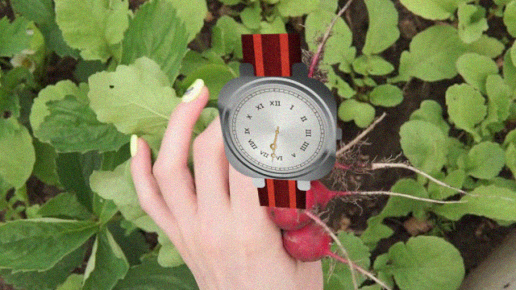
6 h 32 min
